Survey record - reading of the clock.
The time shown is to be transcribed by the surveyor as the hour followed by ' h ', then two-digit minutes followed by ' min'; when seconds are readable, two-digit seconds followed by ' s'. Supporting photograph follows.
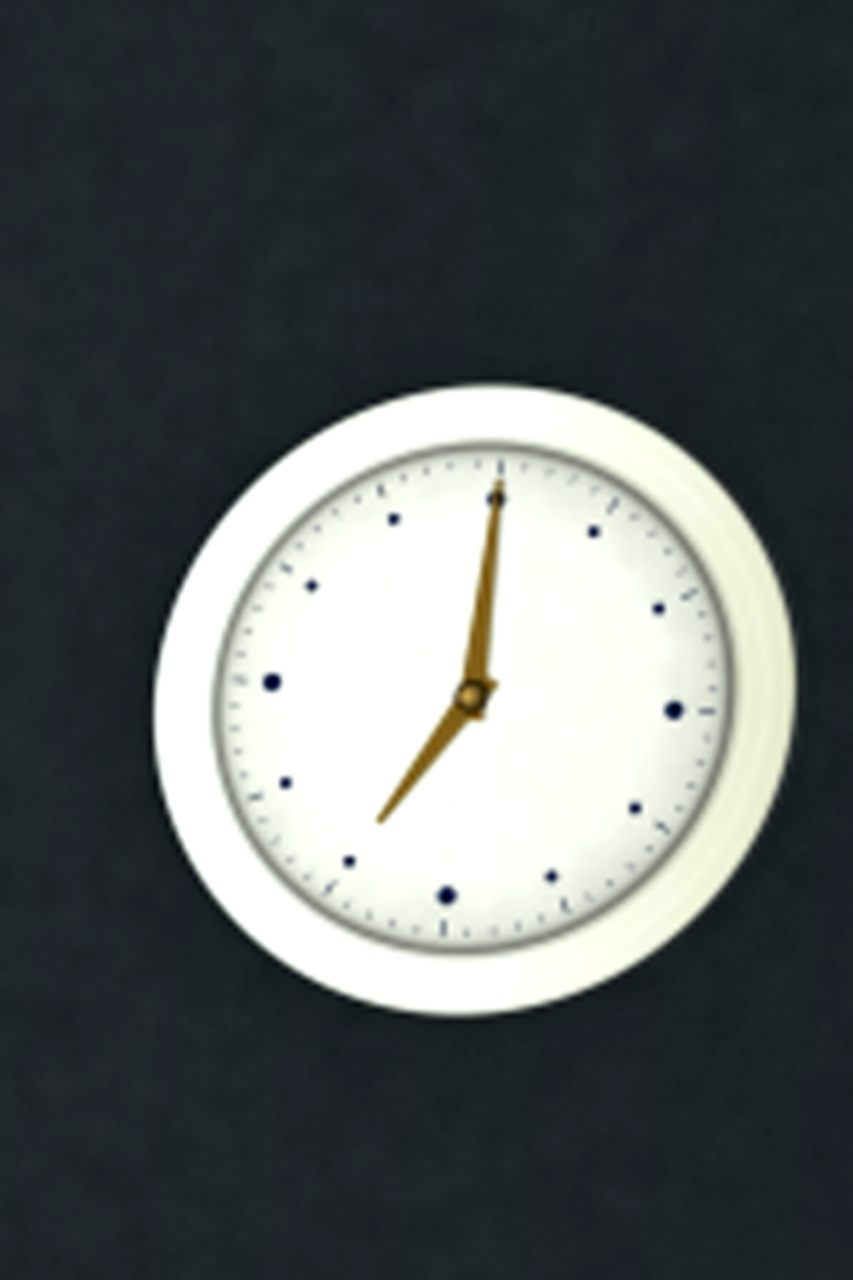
7 h 00 min
